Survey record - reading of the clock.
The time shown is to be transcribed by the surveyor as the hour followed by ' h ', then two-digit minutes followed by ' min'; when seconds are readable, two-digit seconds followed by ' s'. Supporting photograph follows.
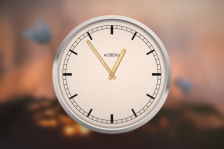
12 h 54 min
